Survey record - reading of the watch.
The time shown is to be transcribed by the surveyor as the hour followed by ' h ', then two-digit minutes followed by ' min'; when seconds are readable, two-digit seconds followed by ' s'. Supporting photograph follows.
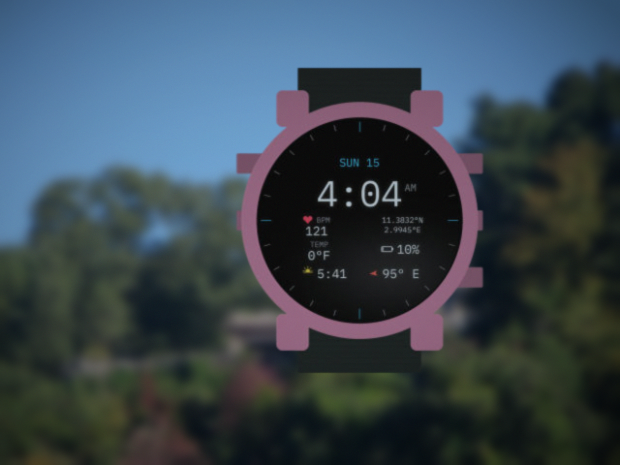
4 h 04 min
